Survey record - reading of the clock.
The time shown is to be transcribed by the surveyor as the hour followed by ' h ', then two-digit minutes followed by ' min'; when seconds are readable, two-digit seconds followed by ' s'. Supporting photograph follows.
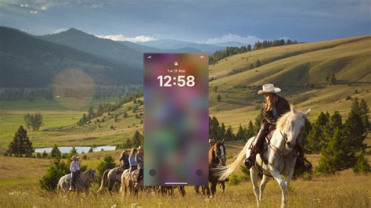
12 h 58 min
